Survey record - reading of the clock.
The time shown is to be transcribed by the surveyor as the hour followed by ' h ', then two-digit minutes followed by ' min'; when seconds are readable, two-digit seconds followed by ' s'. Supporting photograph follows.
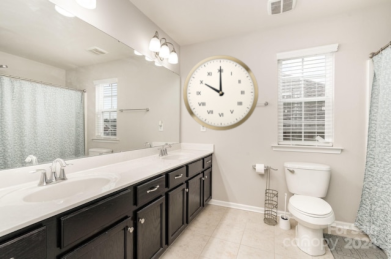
10 h 00 min
